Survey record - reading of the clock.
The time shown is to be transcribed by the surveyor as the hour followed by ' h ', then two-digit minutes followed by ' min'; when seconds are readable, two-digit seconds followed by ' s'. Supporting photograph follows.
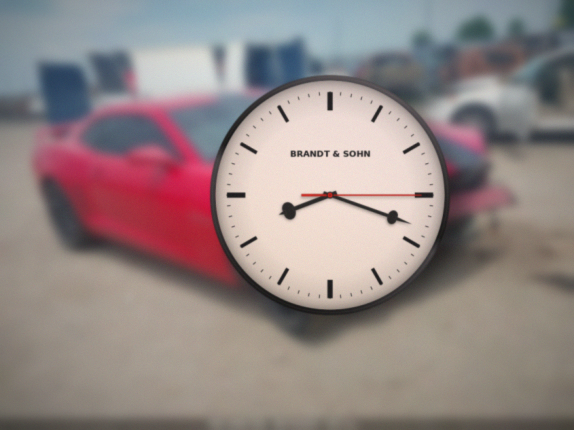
8 h 18 min 15 s
